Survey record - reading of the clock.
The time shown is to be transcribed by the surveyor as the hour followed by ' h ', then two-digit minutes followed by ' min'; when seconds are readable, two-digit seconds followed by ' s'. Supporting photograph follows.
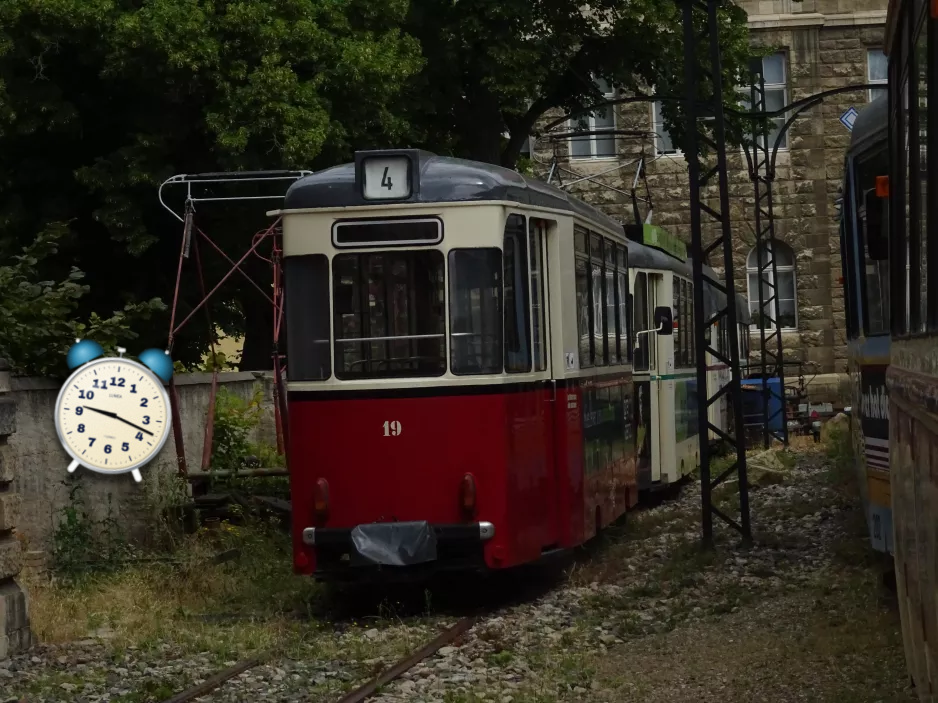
9 h 18 min
